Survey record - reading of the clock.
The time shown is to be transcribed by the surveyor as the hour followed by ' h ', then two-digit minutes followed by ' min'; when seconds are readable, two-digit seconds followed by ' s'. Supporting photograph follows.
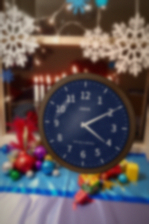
4 h 10 min
